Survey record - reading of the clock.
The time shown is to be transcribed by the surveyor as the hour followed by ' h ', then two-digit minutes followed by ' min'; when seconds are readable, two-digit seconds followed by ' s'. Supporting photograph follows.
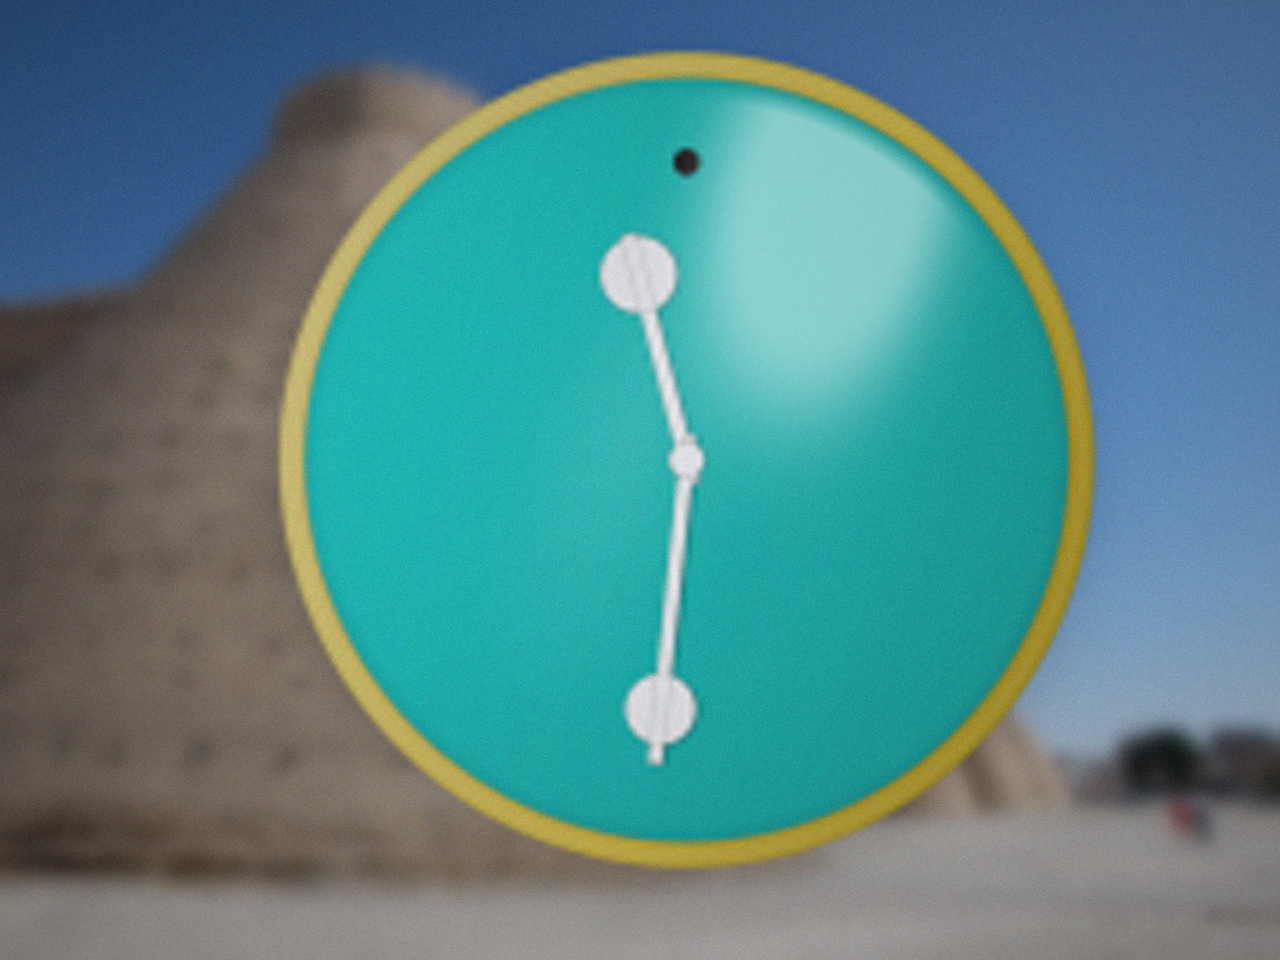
11 h 31 min
